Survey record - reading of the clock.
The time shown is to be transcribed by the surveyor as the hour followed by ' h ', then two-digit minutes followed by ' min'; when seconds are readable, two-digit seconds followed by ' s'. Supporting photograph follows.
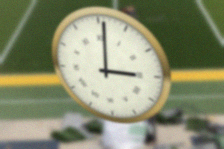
3 h 01 min
